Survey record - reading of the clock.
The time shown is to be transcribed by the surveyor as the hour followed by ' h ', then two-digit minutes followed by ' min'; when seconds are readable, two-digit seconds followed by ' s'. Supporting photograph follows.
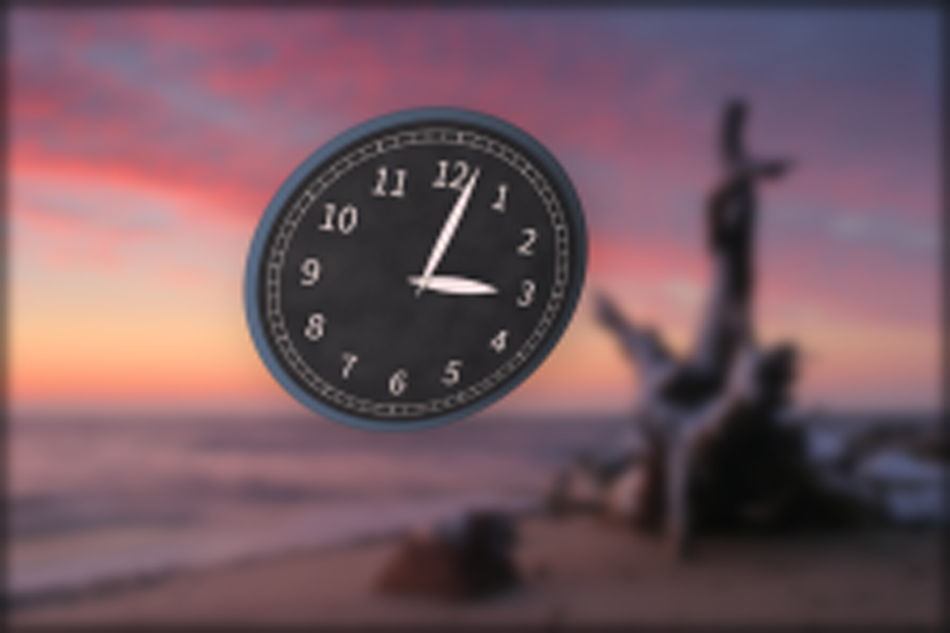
3 h 02 min
